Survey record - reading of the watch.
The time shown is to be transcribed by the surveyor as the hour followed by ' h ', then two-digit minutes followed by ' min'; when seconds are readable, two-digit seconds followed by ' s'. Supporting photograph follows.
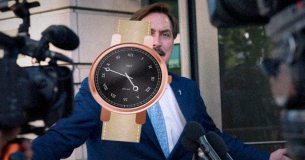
4 h 48 min
